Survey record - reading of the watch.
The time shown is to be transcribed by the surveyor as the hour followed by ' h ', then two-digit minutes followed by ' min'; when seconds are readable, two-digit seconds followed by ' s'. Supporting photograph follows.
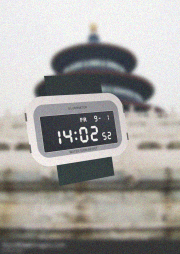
14 h 02 min 52 s
